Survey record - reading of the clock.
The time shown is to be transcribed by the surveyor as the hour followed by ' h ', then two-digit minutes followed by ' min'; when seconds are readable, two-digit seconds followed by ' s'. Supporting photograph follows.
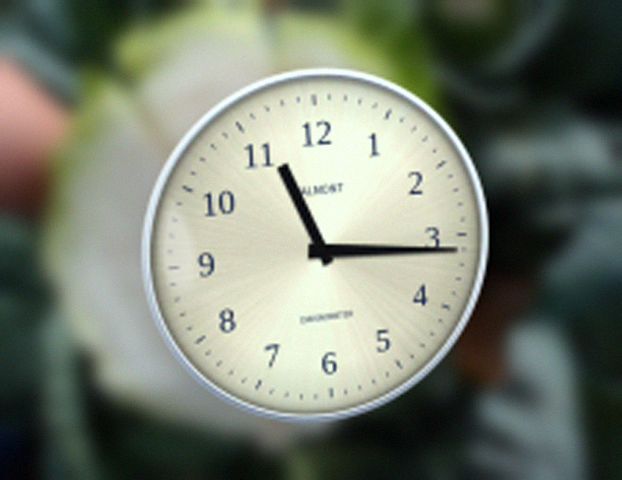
11 h 16 min
